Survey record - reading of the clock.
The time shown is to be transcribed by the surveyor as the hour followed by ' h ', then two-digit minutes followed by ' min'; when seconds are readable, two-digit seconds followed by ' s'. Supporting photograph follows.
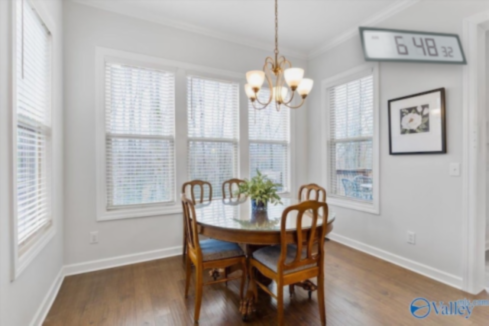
6 h 48 min
